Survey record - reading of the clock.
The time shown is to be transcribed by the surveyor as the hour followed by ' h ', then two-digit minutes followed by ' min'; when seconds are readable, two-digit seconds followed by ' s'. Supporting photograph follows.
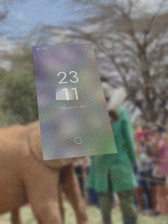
23 h 11 min
